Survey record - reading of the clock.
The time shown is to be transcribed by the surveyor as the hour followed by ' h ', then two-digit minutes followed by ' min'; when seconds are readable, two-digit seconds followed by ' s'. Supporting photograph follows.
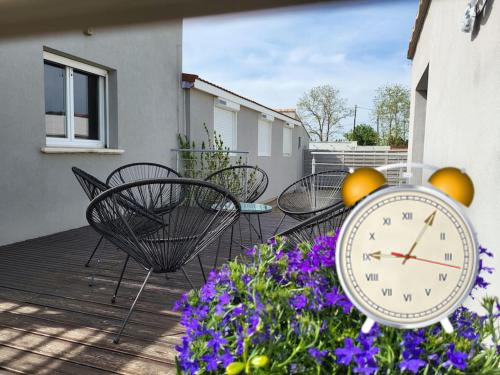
9 h 05 min 17 s
